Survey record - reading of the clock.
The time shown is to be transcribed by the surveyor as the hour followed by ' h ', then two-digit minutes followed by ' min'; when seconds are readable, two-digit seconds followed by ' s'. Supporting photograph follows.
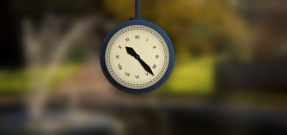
10 h 23 min
